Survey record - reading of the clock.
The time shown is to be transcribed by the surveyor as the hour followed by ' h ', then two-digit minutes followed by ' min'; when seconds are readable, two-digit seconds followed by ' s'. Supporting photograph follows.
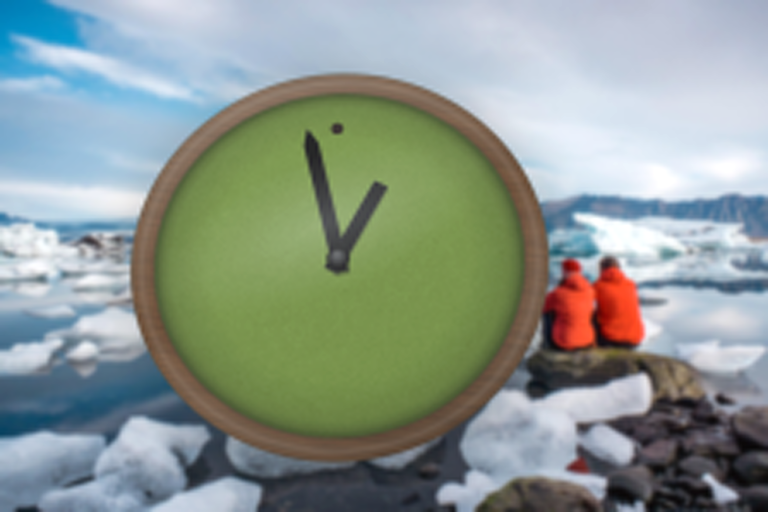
12 h 58 min
